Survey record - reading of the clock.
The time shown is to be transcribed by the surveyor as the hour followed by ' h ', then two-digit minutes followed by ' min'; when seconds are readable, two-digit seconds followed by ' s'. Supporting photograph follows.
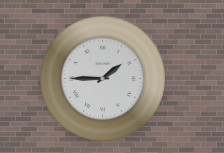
1 h 45 min
